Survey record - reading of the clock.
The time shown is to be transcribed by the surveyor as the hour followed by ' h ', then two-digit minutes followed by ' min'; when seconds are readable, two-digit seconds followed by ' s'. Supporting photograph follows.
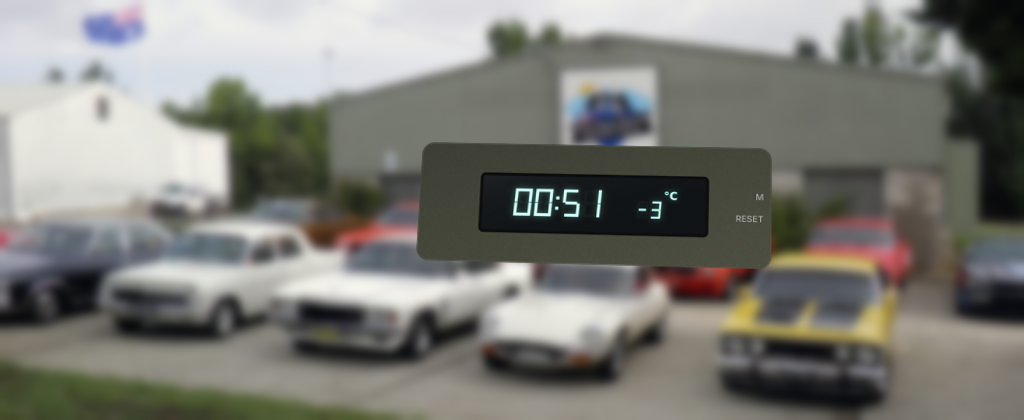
0 h 51 min
